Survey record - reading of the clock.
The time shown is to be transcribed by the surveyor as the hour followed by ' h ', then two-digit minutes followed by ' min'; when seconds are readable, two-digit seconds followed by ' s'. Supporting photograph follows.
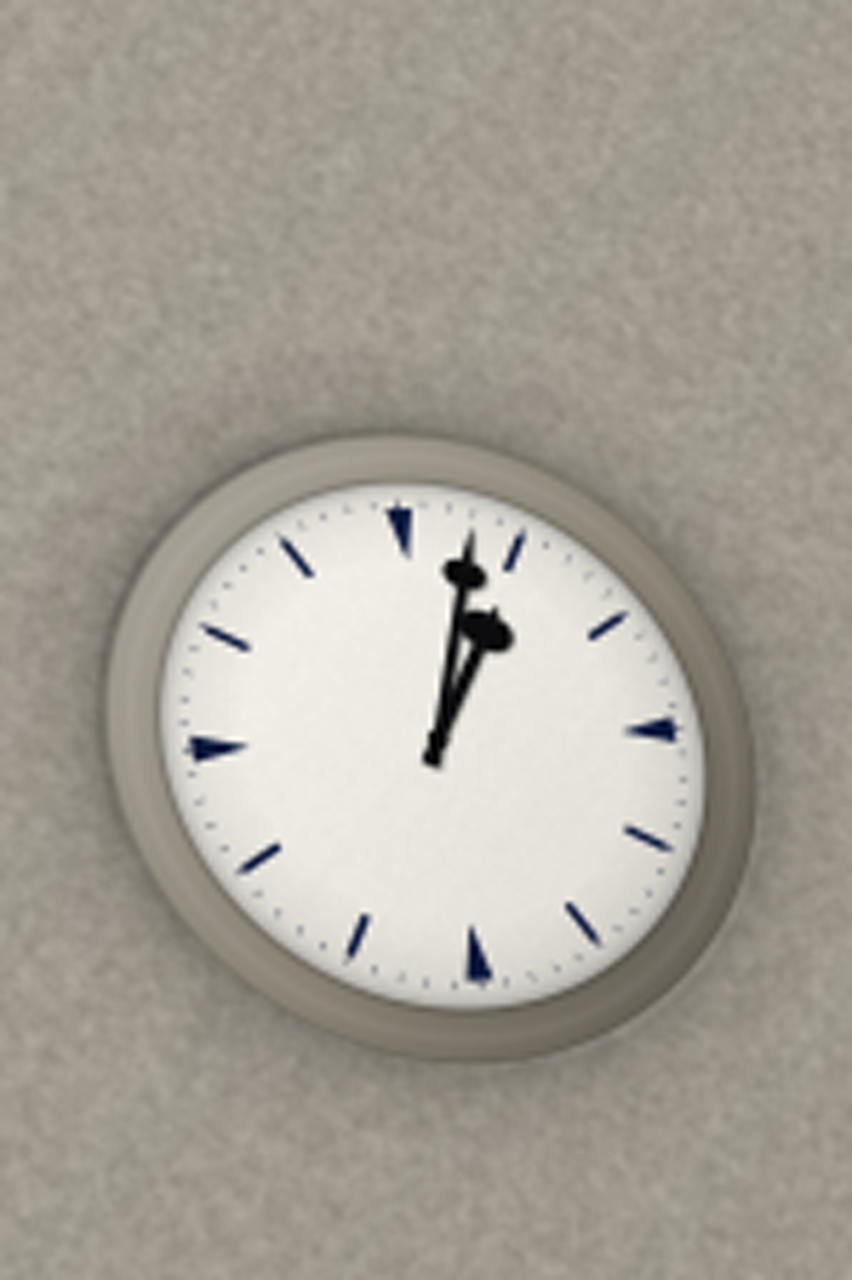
1 h 03 min
